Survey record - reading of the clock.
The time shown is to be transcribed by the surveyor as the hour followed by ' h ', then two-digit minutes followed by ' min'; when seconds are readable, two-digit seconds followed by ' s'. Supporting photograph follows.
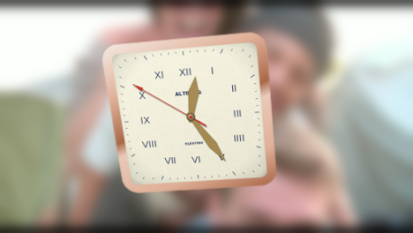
12 h 24 min 51 s
